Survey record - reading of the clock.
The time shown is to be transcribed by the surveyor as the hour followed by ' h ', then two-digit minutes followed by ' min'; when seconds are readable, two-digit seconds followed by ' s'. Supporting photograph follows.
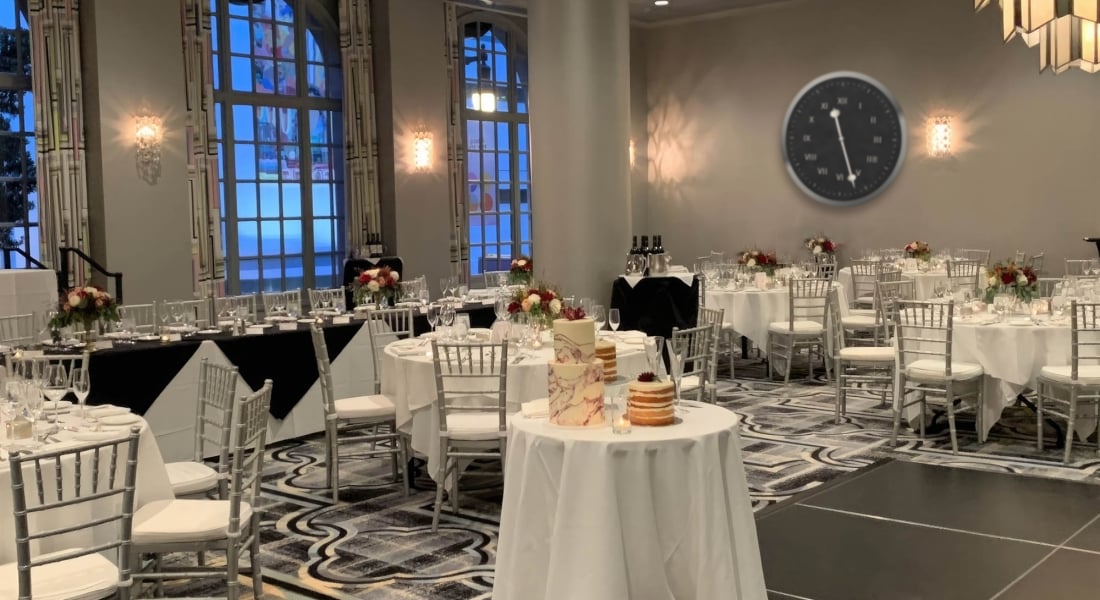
11 h 27 min
